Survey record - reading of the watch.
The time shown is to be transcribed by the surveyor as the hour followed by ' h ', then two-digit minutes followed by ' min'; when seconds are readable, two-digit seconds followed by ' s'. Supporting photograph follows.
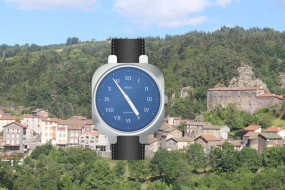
4 h 54 min
